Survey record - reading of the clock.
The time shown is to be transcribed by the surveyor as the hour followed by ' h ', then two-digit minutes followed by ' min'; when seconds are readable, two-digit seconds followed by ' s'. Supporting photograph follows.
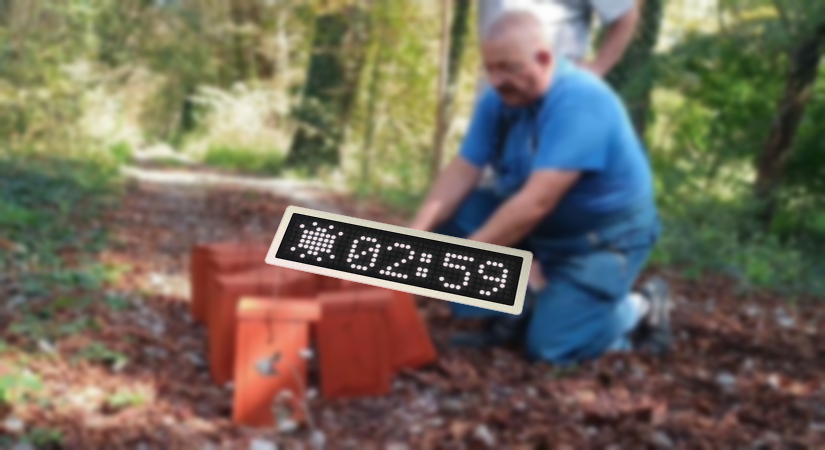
2 h 59 min
